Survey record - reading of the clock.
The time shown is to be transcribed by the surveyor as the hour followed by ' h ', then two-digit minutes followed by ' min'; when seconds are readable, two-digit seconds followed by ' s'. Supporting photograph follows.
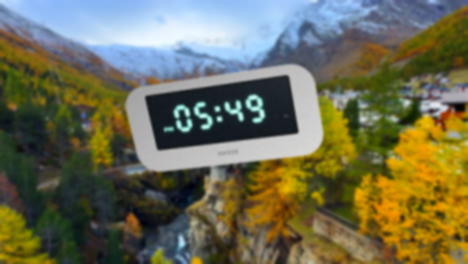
5 h 49 min
